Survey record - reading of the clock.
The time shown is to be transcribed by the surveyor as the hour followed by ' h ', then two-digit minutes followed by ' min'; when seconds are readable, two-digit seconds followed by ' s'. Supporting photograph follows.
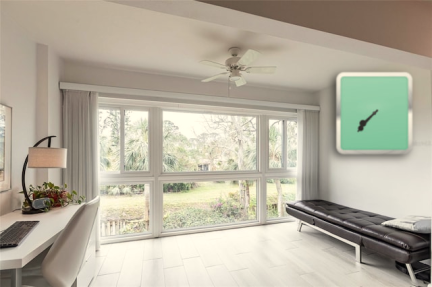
7 h 37 min
